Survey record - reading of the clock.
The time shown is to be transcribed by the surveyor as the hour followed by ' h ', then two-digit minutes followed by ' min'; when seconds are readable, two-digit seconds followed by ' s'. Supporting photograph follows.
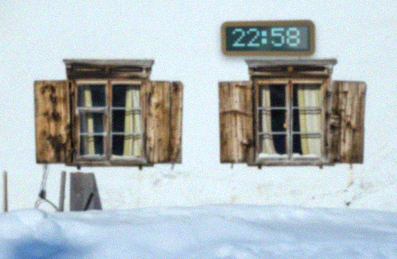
22 h 58 min
